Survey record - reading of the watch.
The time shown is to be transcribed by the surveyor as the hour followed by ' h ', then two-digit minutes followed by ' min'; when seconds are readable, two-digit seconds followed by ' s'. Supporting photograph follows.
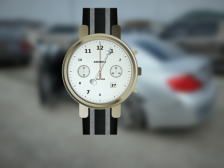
7 h 04 min
